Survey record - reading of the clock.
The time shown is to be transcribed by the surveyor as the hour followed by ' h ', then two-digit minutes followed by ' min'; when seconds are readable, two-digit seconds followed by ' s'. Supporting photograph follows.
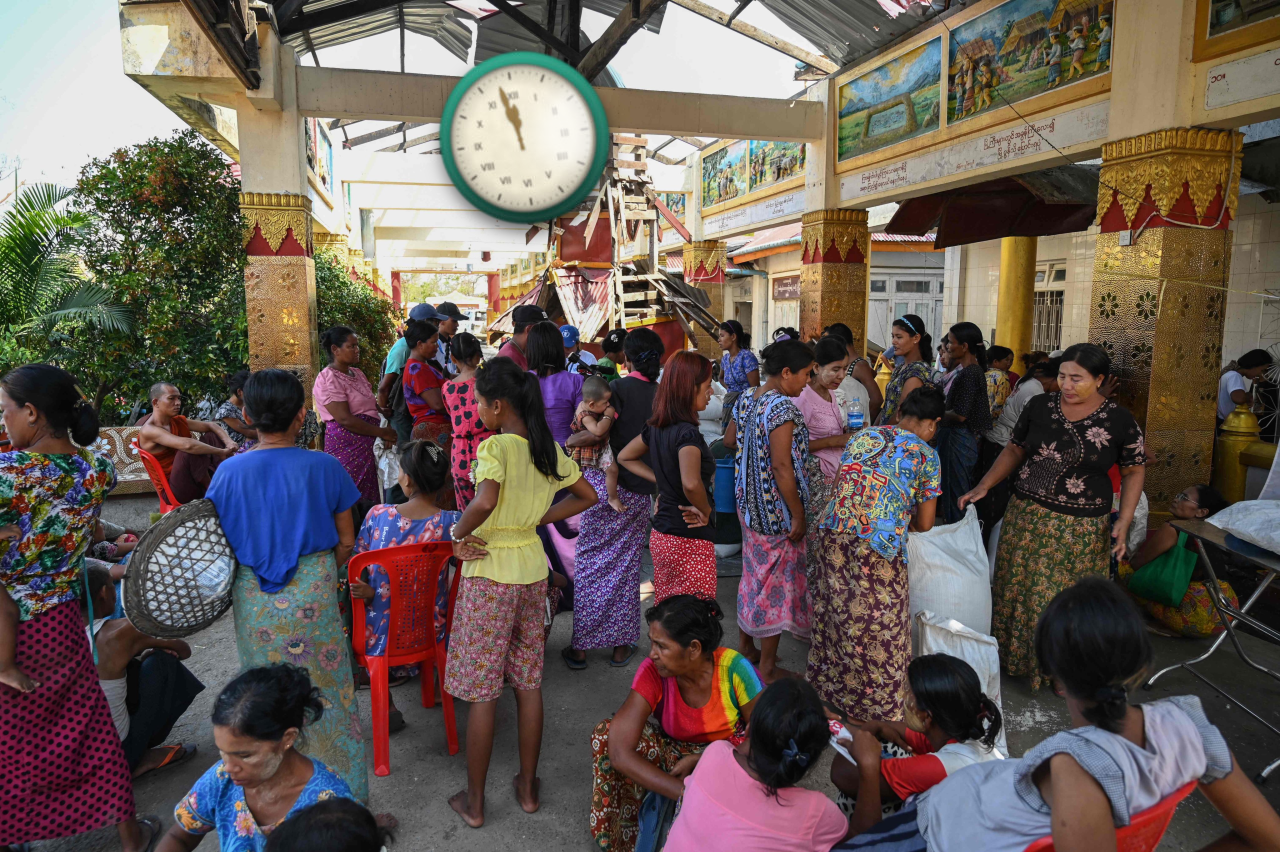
11 h 58 min
